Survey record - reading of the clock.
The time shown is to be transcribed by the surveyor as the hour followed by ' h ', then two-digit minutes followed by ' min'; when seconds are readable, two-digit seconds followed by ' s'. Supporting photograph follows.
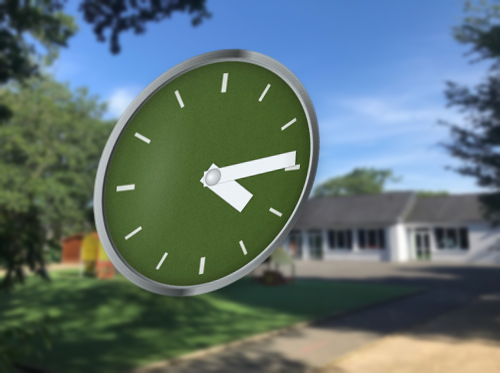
4 h 14 min
